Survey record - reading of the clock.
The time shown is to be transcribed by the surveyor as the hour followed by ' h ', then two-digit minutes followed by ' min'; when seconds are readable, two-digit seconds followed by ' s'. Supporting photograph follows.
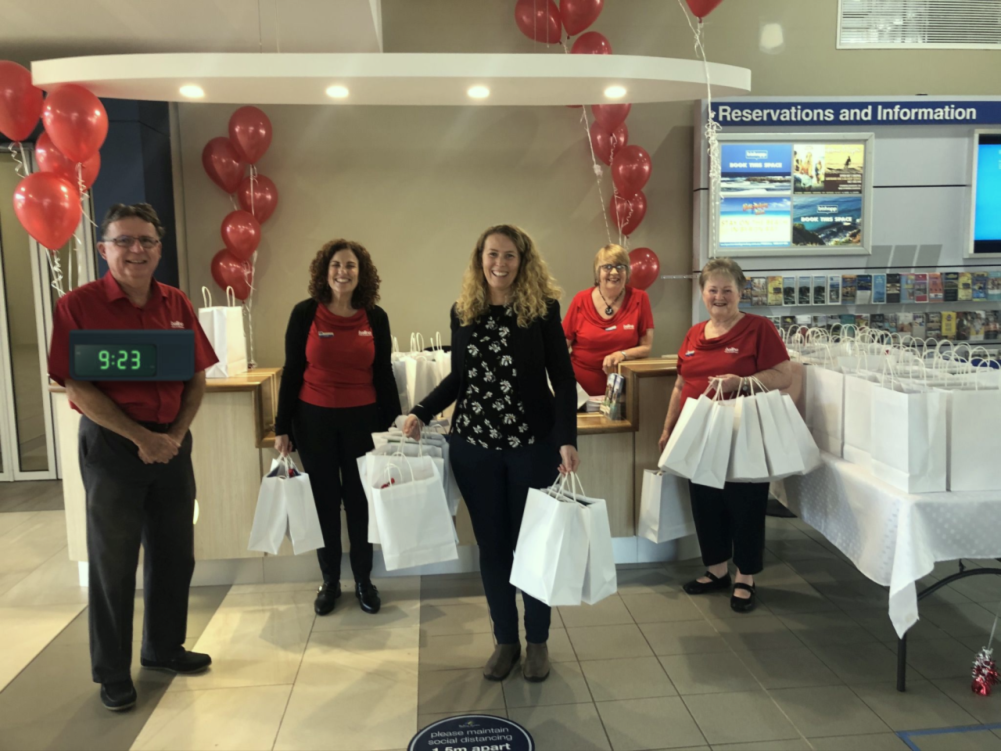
9 h 23 min
